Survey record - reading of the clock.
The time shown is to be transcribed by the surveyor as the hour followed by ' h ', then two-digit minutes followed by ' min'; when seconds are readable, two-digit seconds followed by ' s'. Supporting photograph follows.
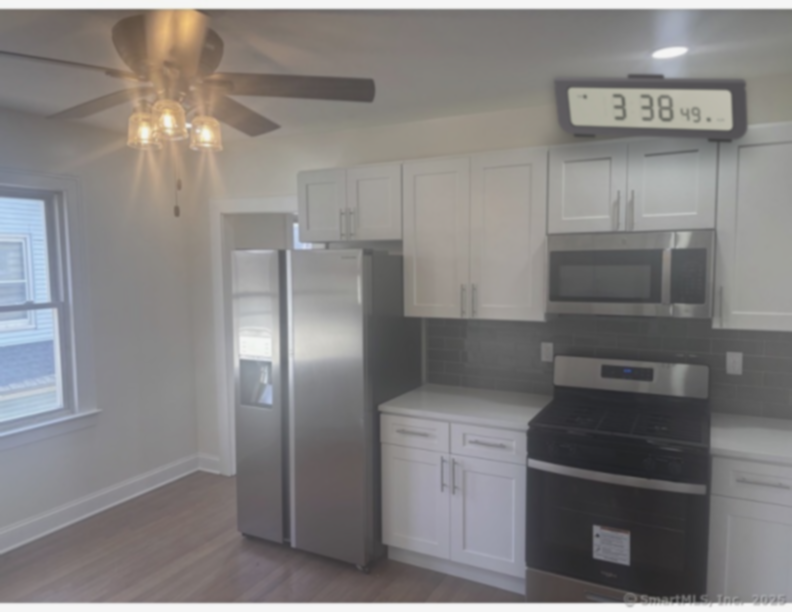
3 h 38 min 49 s
